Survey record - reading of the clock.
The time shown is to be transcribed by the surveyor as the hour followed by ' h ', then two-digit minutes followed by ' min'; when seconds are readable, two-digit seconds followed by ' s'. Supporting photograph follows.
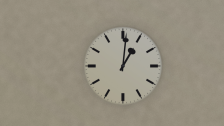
1 h 01 min
